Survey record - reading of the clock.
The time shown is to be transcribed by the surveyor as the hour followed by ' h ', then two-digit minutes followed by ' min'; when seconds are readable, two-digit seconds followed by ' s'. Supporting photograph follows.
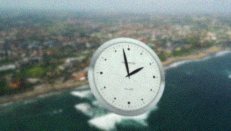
1 h 58 min
